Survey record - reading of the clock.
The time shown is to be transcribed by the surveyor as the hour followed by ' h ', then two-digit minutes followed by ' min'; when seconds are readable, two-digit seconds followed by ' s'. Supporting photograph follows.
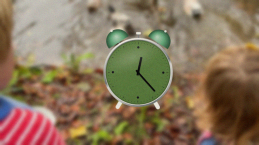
12 h 23 min
